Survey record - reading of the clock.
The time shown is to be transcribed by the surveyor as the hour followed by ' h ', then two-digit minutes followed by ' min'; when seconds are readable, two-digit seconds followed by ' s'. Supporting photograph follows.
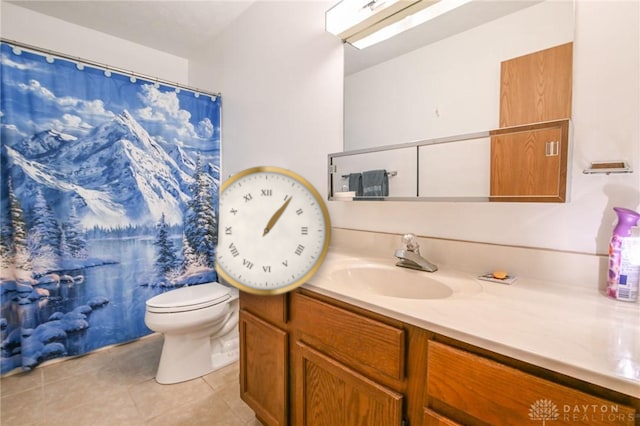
1 h 06 min
